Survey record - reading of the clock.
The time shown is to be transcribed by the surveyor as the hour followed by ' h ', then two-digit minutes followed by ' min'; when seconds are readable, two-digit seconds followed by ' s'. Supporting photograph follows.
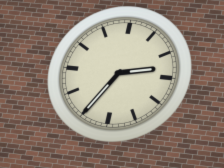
2 h 35 min
